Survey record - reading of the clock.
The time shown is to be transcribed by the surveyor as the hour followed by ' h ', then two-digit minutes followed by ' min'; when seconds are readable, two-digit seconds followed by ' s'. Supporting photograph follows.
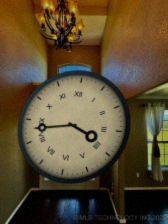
3 h 43 min
